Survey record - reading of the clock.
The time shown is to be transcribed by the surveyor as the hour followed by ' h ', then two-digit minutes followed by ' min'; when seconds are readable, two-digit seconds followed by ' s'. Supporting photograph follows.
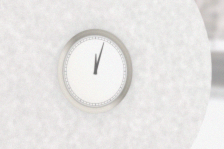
12 h 03 min
